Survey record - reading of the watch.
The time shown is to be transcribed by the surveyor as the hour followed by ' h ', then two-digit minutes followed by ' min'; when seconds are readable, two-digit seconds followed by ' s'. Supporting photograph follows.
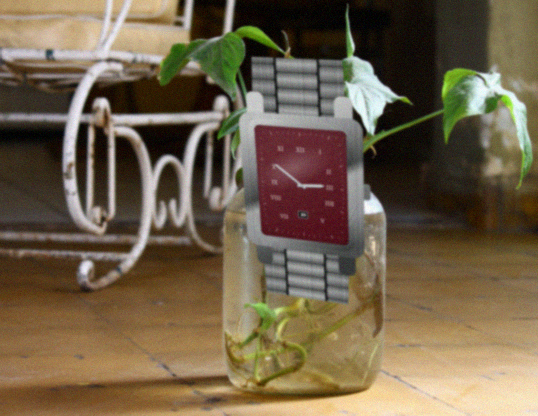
2 h 51 min
